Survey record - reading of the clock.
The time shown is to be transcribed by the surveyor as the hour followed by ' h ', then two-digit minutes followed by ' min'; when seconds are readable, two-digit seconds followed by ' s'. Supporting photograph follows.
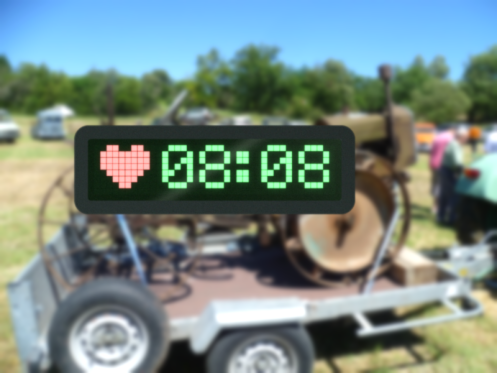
8 h 08 min
